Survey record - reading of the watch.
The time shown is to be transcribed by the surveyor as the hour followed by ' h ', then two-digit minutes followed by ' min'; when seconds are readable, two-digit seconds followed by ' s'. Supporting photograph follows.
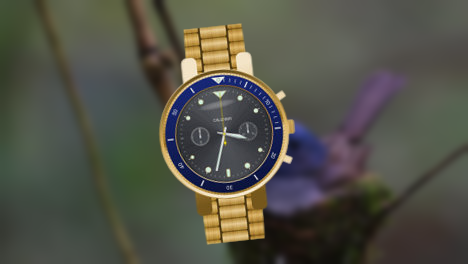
3 h 33 min
